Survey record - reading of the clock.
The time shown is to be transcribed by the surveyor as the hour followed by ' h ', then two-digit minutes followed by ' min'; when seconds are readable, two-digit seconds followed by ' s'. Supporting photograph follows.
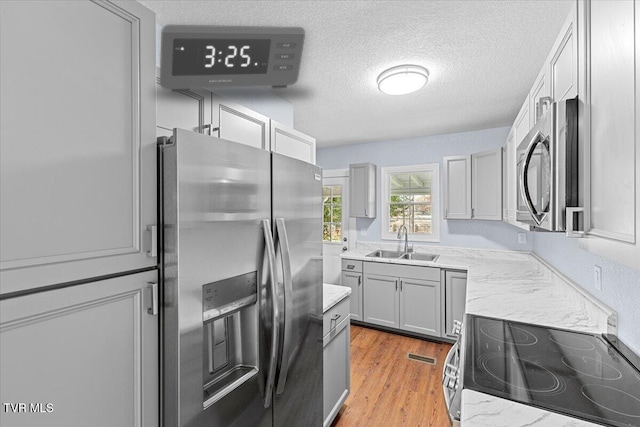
3 h 25 min
